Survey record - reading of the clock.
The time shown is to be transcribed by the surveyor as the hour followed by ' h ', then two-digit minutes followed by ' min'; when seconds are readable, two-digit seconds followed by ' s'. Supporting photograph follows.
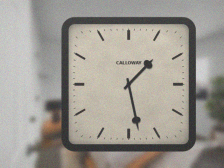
1 h 28 min
